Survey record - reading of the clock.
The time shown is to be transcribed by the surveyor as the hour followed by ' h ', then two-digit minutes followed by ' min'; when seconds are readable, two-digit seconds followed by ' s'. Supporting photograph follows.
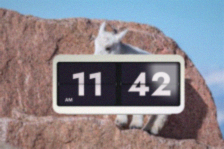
11 h 42 min
